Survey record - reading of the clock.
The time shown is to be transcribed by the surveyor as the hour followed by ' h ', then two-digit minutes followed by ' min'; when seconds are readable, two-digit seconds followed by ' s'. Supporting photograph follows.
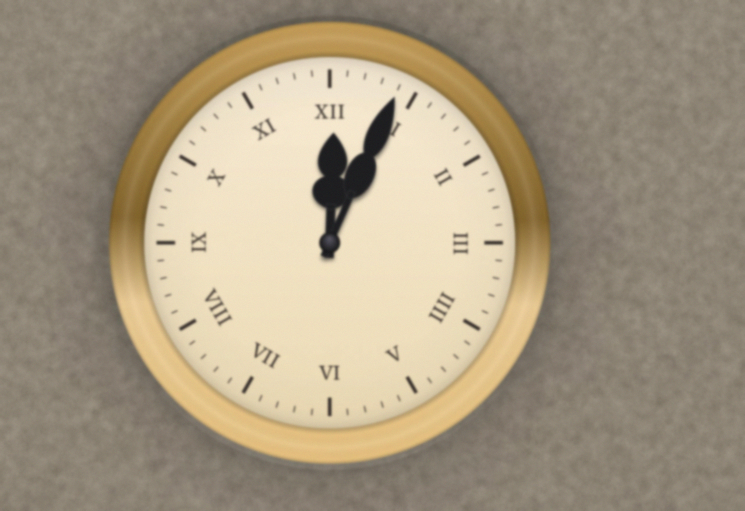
12 h 04 min
